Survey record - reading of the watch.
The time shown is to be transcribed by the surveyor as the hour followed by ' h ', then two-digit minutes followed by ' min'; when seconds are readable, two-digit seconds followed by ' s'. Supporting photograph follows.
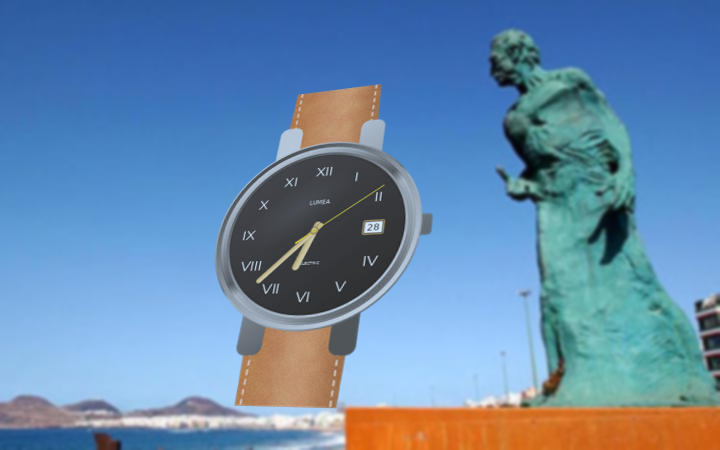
6 h 37 min 09 s
